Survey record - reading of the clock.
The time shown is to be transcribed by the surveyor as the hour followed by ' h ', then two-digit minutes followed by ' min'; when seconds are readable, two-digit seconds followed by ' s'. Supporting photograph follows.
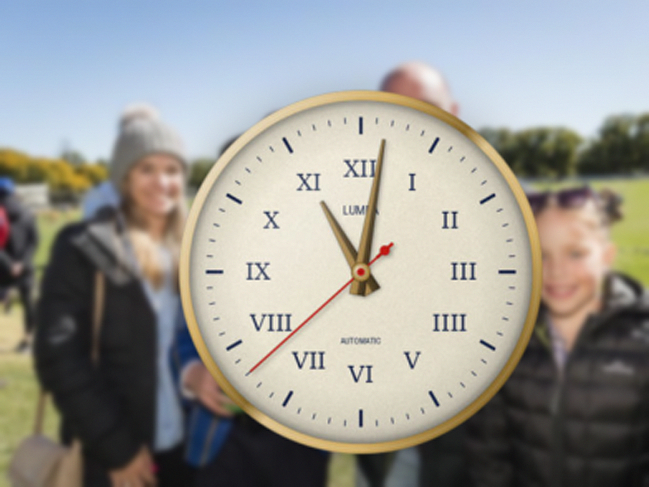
11 h 01 min 38 s
